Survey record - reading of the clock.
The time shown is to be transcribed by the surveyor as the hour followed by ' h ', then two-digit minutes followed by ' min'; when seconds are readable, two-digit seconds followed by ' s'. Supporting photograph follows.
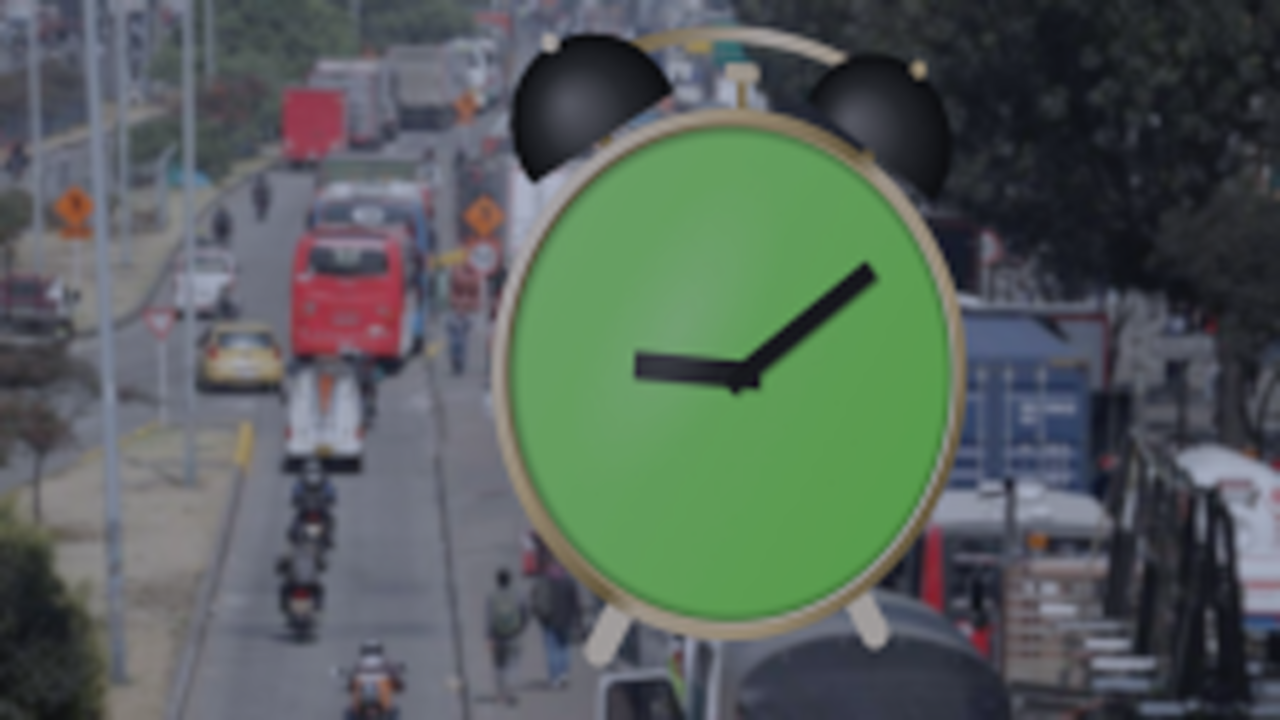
9 h 09 min
